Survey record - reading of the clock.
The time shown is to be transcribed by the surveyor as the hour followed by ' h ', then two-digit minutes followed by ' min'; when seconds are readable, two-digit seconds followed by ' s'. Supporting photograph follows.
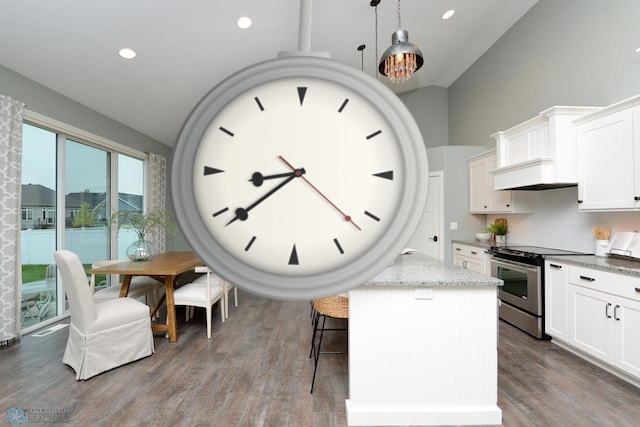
8 h 38 min 22 s
